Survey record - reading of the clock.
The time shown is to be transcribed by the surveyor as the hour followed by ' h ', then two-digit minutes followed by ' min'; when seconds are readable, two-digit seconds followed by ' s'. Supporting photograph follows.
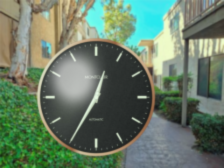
12 h 35 min
